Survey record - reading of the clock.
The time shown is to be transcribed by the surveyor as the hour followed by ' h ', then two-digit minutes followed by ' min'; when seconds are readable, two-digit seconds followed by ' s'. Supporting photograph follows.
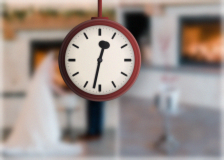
12 h 32 min
